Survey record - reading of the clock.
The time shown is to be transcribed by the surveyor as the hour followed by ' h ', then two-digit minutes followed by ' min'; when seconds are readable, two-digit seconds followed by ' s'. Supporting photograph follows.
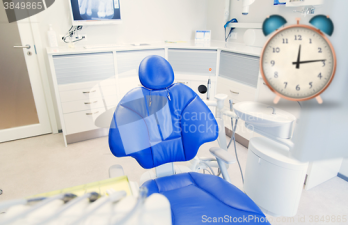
12 h 14 min
